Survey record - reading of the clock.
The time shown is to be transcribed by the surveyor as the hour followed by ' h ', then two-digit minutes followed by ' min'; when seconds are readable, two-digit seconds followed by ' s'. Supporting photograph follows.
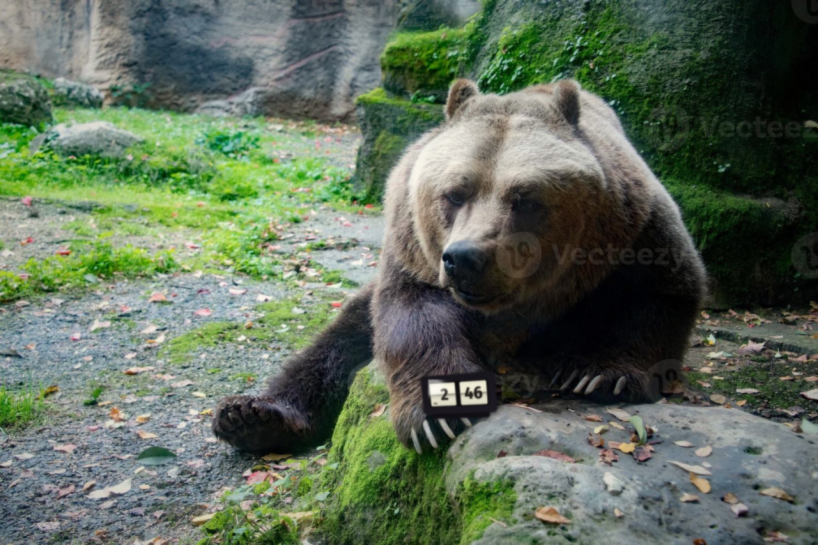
2 h 46 min
